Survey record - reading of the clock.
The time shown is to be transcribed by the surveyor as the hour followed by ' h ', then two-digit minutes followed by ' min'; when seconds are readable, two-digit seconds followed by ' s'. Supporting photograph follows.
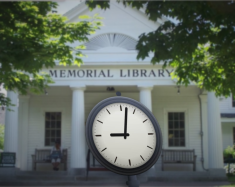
9 h 02 min
